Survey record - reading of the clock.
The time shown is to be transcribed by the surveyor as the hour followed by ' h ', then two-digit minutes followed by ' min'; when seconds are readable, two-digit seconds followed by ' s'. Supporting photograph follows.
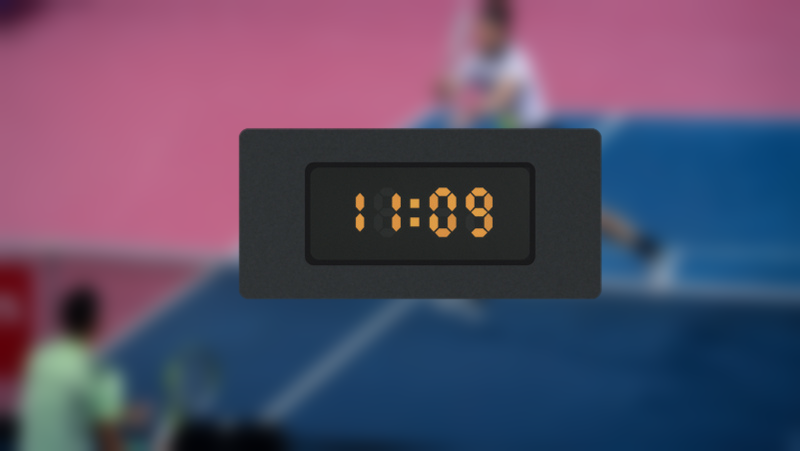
11 h 09 min
